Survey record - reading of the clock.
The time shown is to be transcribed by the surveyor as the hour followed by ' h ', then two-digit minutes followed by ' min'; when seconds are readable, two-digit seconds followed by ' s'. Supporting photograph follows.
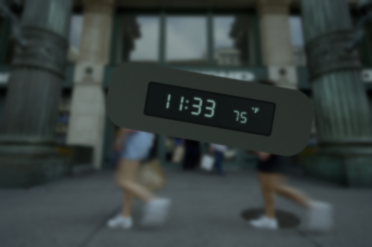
11 h 33 min
